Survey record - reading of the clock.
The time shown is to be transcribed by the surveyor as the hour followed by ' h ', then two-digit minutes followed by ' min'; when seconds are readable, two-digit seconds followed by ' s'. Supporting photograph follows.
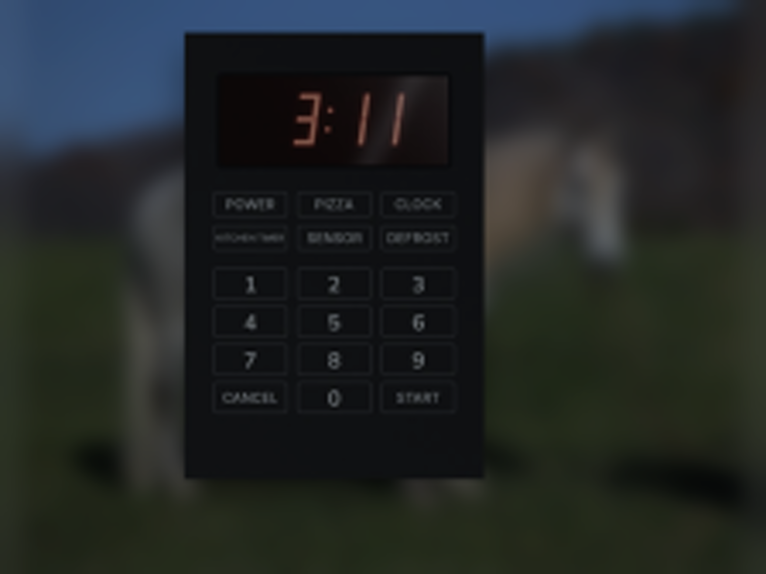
3 h 11 min
